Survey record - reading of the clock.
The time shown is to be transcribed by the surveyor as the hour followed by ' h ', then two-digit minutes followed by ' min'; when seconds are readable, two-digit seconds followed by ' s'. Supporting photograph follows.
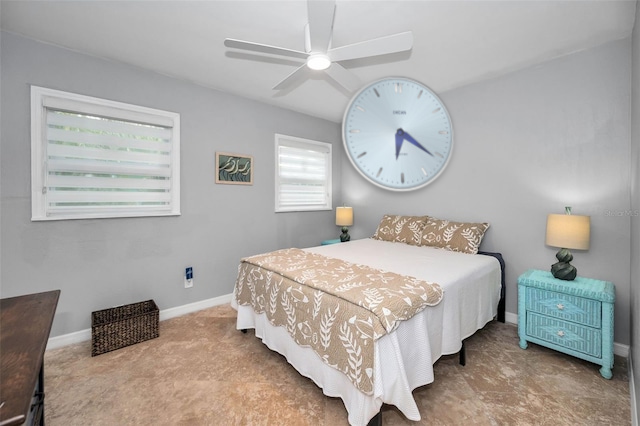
6 h 21 min
